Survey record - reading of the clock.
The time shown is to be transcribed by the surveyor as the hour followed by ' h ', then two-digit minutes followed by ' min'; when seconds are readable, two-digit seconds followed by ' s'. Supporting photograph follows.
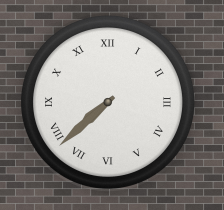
7 h 38 min
